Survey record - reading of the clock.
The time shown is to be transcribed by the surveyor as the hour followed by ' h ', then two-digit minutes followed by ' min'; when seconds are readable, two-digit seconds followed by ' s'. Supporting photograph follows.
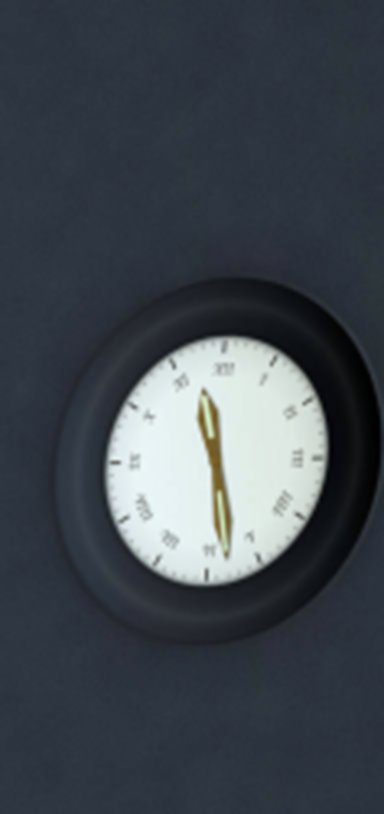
11 h 28 min
